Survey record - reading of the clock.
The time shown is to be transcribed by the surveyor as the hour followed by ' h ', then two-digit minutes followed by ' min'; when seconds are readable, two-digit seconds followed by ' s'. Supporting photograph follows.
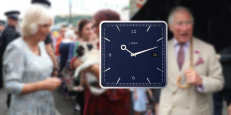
10 h 12 min
